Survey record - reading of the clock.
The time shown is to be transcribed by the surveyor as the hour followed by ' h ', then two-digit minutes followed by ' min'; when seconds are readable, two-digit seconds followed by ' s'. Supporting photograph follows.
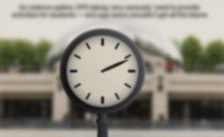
2 h 11 min
